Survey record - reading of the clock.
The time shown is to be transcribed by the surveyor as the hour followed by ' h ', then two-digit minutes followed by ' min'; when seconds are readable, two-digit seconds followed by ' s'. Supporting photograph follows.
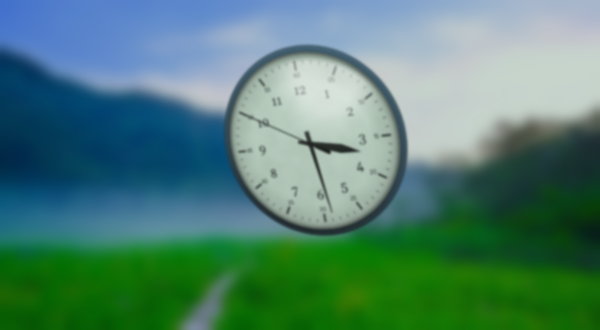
3 h 28 min 50 s
